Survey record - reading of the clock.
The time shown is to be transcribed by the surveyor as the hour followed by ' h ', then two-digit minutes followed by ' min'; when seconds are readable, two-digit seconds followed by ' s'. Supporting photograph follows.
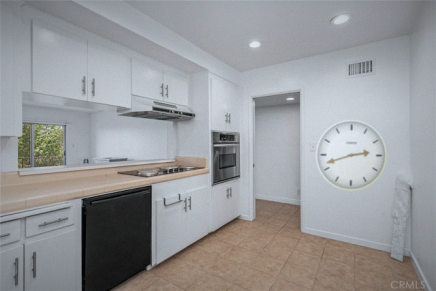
2 h 42 min
